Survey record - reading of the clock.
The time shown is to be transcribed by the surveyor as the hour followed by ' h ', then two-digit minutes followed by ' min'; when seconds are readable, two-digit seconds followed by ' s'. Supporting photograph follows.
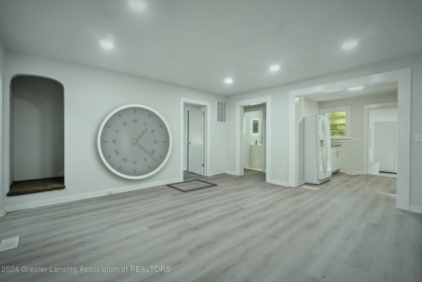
1 h 22 min
